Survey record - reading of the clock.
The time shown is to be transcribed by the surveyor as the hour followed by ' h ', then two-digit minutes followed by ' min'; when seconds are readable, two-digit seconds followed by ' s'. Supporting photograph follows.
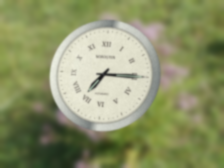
7 h 15 min
